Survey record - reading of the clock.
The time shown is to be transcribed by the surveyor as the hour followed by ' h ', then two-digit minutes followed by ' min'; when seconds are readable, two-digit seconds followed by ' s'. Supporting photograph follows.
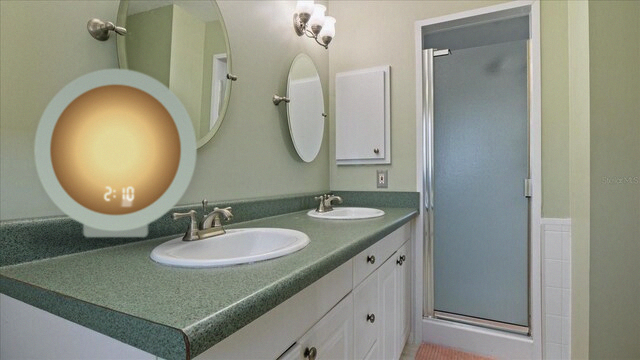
2 h 10 min
